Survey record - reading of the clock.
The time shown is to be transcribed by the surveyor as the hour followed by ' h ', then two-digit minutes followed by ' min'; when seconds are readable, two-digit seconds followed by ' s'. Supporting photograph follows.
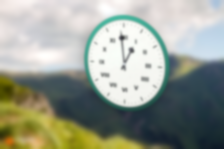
12 h 59 min
